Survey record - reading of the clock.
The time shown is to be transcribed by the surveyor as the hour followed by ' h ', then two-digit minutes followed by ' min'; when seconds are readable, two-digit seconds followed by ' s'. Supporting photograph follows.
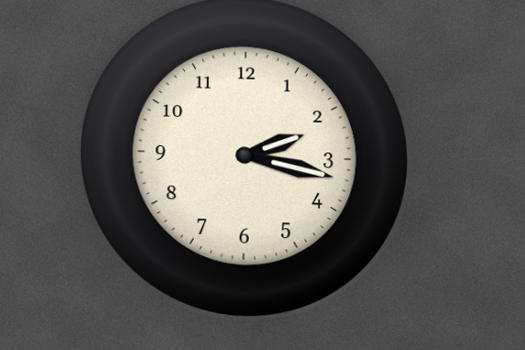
2 h 17 min
